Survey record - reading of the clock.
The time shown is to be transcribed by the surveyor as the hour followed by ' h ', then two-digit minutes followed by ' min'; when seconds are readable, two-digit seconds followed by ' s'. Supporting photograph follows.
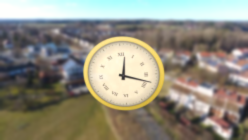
12 h 18 min
